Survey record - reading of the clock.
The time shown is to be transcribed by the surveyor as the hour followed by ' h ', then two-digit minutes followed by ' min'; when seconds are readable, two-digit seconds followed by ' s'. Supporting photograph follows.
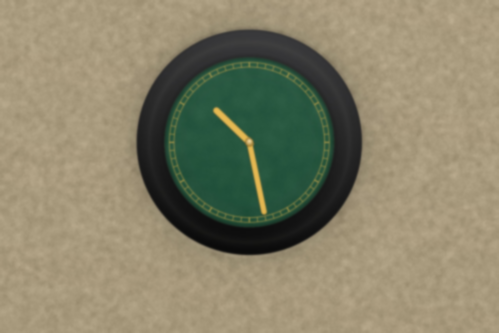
10 h 28 min
